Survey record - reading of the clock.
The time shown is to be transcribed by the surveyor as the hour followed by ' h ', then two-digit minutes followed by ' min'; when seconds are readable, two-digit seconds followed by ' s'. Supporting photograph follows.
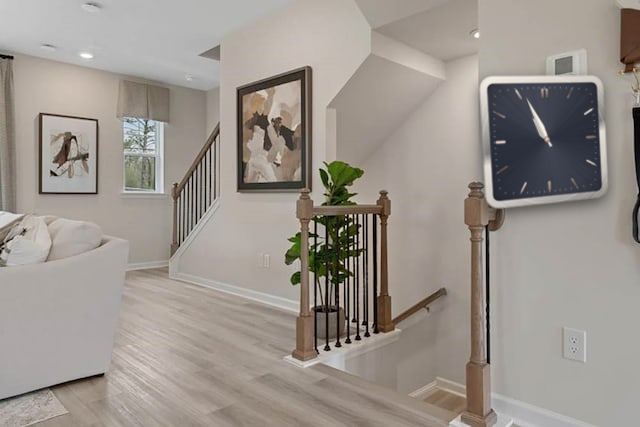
10 h 56 min
